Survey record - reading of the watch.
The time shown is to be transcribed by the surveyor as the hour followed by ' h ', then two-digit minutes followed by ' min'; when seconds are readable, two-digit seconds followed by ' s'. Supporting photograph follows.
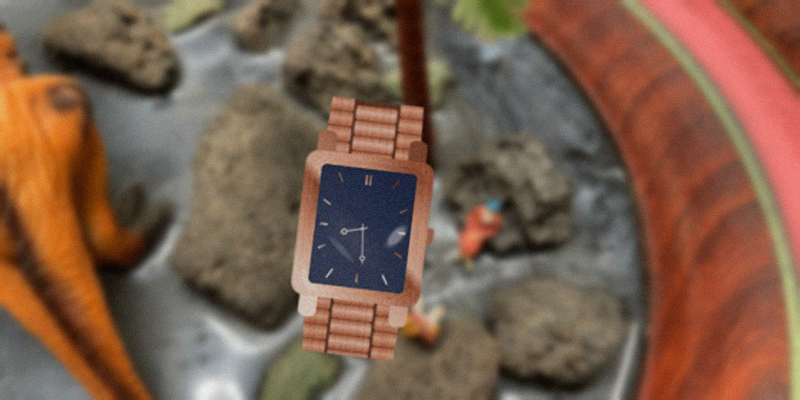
8 h 29 min
